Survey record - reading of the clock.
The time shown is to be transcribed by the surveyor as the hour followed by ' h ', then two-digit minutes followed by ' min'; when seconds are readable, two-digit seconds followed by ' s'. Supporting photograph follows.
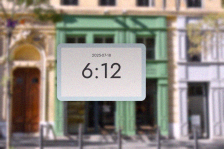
6 h 12 min
